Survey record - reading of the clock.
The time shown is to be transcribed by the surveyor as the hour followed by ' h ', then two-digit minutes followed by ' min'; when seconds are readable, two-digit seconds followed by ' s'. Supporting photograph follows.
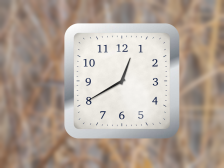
12 h 40 min
